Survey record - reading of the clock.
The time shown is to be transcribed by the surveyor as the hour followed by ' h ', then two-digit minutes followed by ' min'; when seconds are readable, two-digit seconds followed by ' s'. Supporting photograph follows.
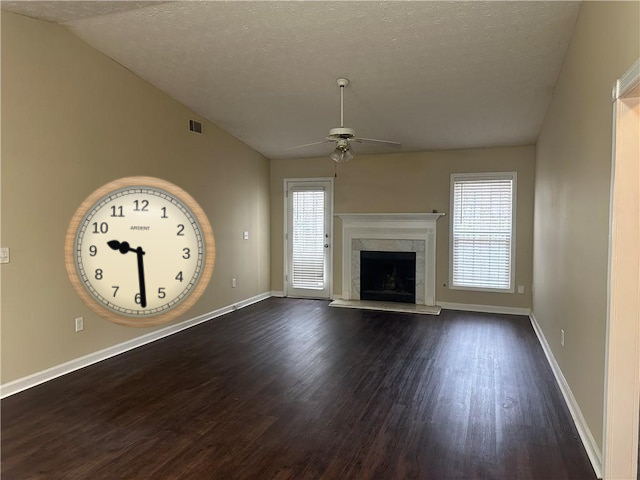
9 h 29 min
